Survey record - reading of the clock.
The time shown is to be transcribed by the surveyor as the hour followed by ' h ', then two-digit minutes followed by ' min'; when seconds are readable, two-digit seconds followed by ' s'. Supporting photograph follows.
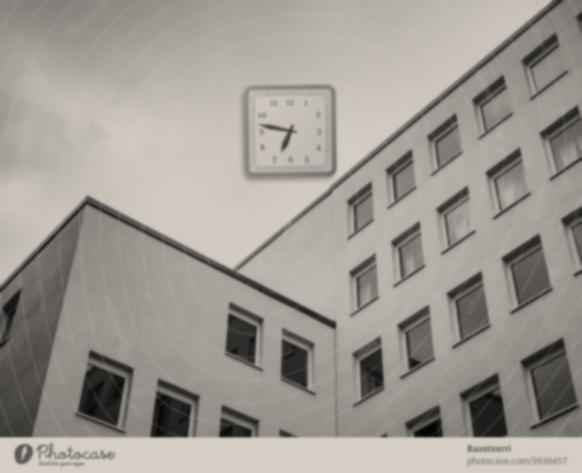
6 h 47 min
